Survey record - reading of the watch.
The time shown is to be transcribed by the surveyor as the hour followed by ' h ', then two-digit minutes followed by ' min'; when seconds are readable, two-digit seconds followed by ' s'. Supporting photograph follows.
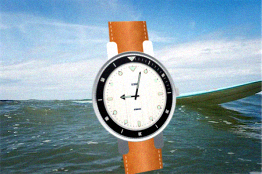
9 h 03 min
